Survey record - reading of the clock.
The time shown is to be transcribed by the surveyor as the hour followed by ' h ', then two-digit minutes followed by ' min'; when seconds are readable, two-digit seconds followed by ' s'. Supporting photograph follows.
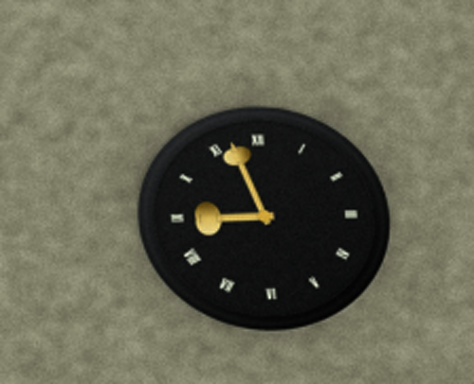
8 h 57 min
